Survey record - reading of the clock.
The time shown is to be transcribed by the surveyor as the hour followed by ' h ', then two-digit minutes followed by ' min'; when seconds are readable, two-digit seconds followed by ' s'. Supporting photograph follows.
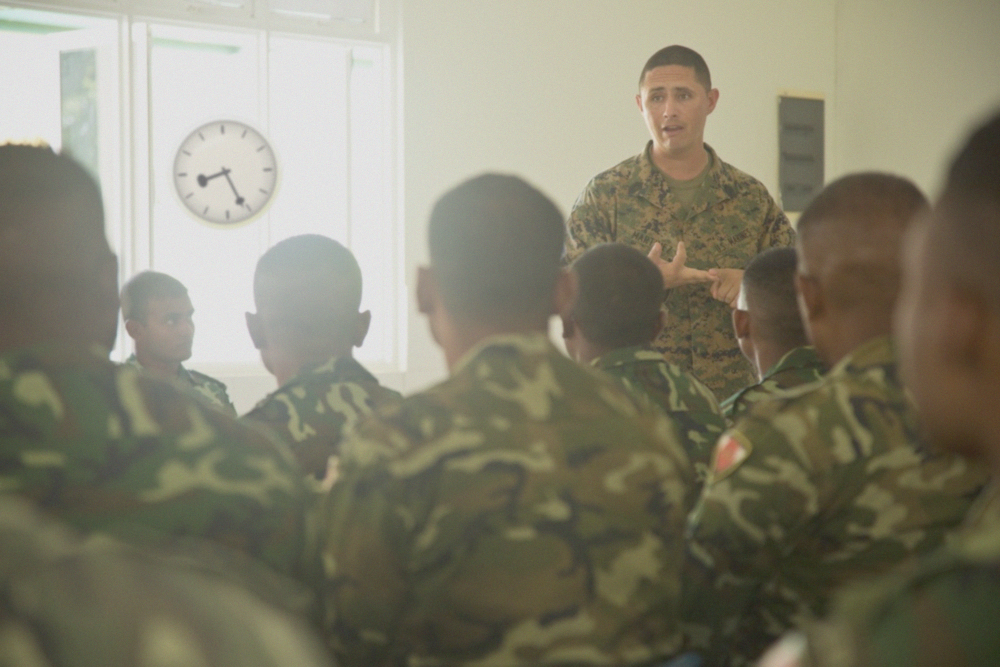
8 h 26 min
